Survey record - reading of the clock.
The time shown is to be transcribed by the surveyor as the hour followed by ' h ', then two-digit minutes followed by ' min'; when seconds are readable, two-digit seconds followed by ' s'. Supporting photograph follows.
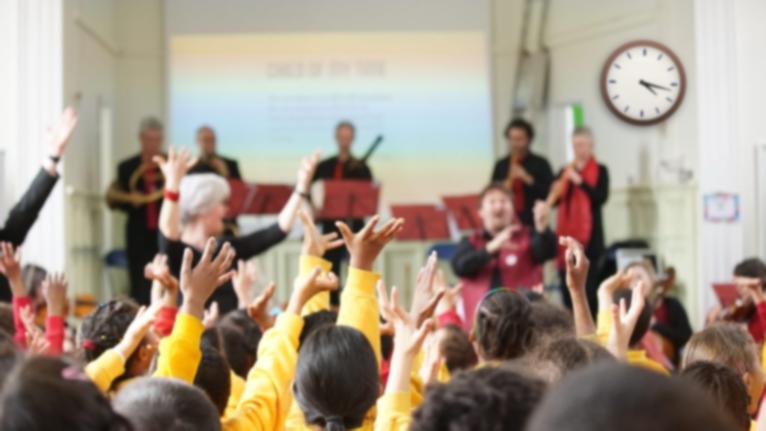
4 h 17 min
